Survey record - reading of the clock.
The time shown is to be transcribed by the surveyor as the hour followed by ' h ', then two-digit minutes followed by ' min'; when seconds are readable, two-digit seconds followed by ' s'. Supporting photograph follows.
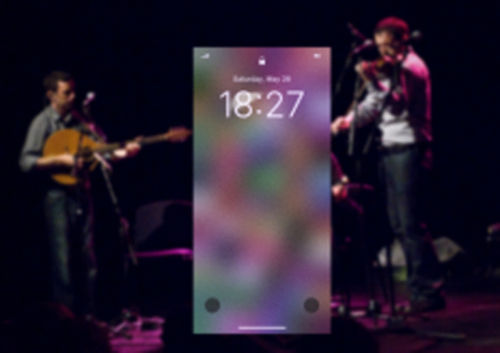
18 h 27 min
